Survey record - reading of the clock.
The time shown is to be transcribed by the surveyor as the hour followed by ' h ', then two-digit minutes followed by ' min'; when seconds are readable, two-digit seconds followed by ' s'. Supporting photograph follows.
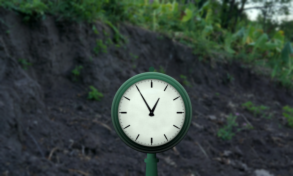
12 h 55 min
